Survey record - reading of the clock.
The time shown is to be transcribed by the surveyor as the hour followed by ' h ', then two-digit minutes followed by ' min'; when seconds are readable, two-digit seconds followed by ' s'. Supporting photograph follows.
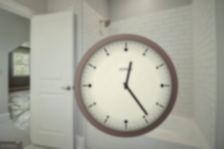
12 h 24 min
